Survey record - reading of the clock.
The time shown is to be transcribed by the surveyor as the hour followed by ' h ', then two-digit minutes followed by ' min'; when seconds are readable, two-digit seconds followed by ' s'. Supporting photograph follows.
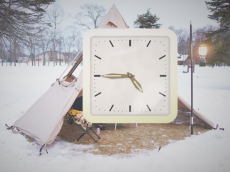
4 h 45 min
